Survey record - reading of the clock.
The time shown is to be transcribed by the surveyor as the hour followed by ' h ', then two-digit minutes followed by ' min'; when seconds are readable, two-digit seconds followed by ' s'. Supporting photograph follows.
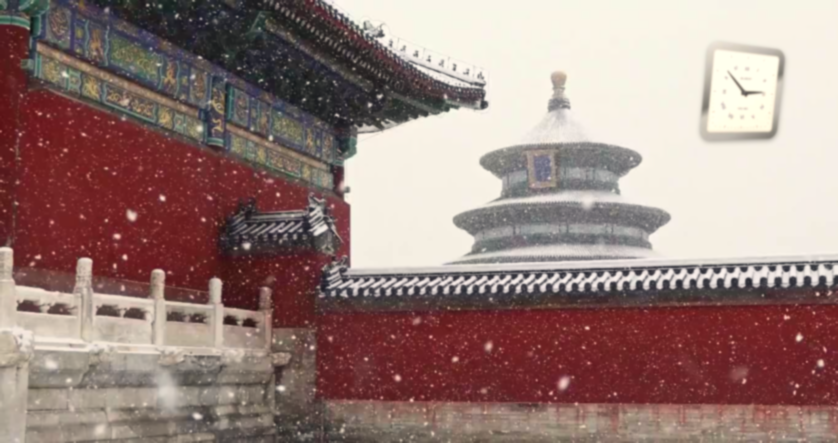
2 h 52 min
